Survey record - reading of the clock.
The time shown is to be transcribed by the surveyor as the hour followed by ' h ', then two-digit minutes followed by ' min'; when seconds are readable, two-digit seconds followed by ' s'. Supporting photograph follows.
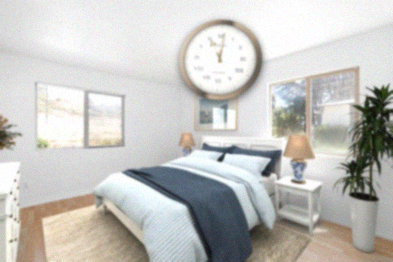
11 h 01 min
